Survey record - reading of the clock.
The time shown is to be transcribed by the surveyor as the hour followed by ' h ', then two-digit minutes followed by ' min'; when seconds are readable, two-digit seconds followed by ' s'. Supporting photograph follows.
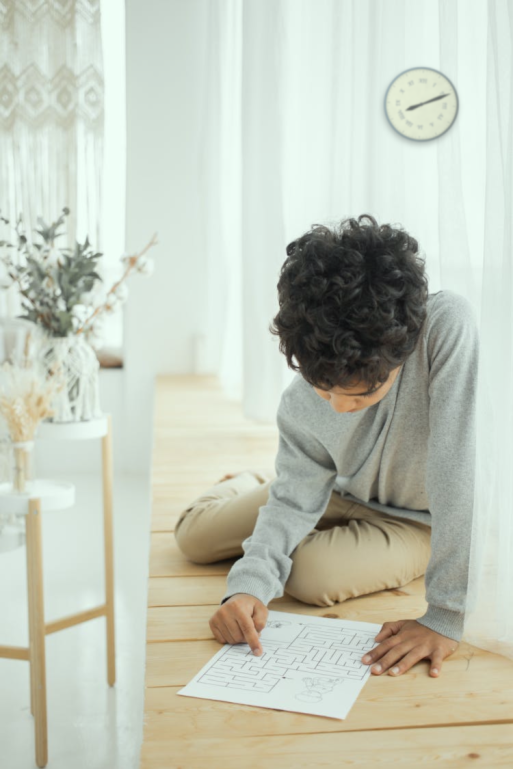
8 h 11 min
